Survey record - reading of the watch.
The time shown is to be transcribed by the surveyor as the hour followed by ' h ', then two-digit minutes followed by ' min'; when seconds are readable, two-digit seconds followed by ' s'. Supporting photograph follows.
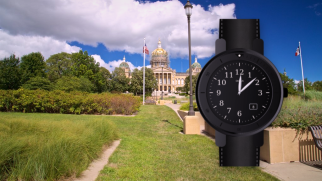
12 h 08 min
